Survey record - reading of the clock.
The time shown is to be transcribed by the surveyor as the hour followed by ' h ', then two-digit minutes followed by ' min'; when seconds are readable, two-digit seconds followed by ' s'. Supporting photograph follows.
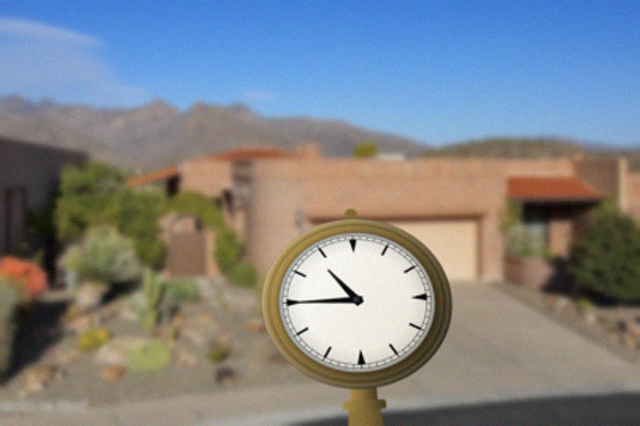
10 h 45 min
